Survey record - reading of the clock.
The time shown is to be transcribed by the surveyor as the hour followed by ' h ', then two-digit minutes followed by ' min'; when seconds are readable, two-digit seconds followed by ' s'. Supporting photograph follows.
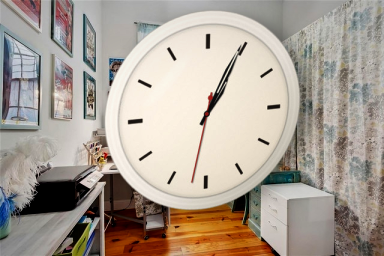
1 h 04 min 32 s
